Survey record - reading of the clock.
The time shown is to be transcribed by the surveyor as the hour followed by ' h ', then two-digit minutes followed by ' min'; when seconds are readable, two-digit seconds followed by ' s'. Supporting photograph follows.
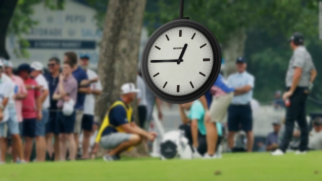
12 h 45 min
